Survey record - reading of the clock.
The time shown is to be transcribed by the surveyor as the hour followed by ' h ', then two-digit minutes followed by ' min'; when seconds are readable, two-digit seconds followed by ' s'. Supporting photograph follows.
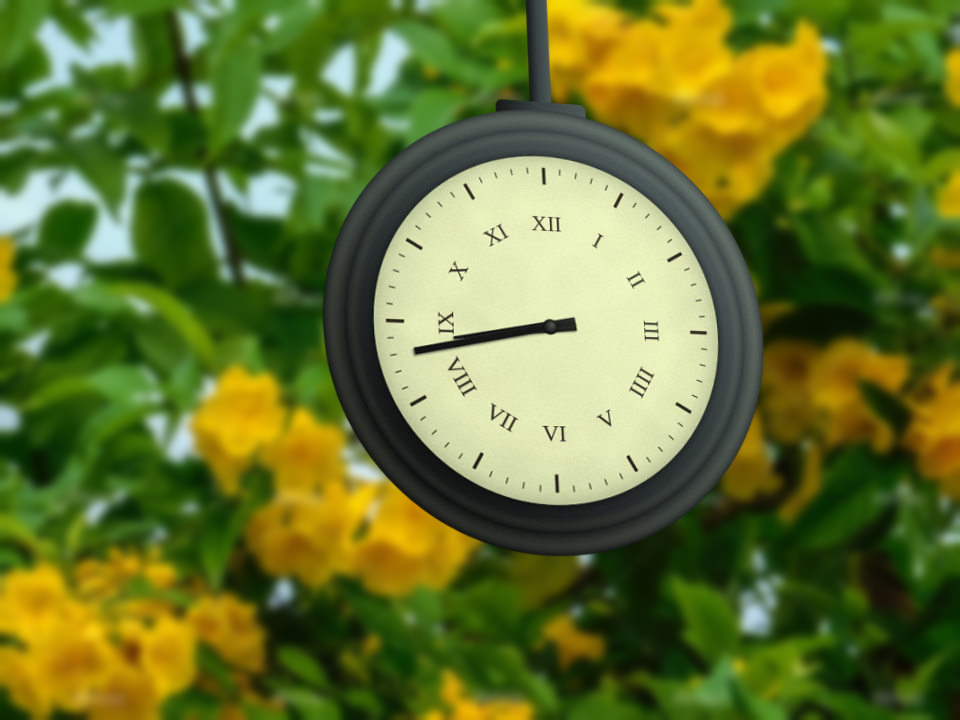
8 h 43 min
